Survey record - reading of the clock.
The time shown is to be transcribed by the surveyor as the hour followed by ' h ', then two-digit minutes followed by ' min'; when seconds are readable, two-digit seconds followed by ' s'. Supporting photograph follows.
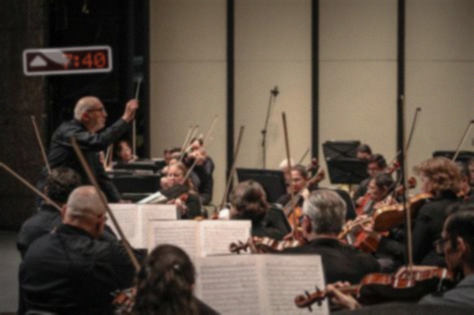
7 h 40 min
